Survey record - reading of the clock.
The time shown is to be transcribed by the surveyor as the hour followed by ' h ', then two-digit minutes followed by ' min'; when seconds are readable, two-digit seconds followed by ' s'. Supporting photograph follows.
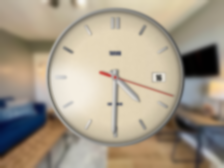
4 h 30 min 18 s
